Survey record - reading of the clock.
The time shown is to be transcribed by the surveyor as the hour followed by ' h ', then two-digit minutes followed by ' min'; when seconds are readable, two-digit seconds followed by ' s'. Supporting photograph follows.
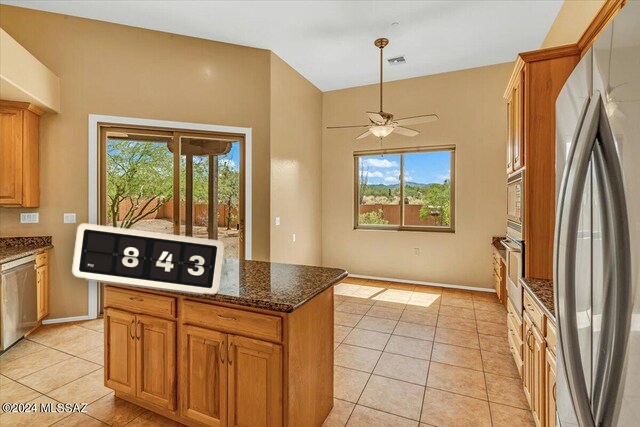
8 h 43 min
